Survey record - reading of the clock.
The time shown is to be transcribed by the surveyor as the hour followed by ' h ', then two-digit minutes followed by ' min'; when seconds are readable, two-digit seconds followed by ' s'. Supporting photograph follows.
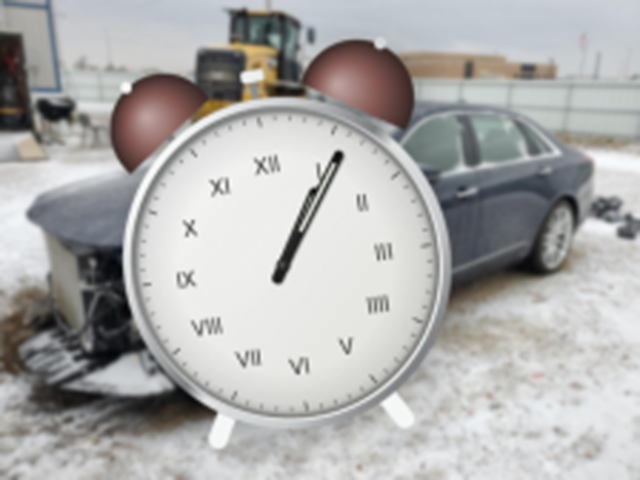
1 h 06 min
